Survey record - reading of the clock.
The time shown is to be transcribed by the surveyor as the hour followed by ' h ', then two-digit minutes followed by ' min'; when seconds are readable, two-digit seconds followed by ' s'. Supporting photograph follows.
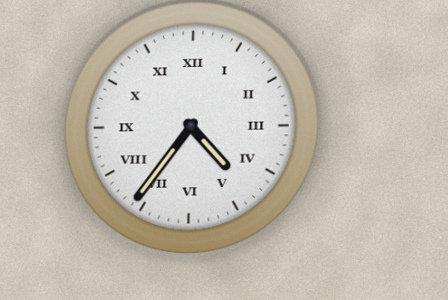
4 h 36 min
